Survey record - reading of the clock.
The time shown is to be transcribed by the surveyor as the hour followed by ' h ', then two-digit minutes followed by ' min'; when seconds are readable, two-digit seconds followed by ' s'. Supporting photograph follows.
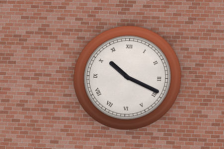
10 h 19 min
